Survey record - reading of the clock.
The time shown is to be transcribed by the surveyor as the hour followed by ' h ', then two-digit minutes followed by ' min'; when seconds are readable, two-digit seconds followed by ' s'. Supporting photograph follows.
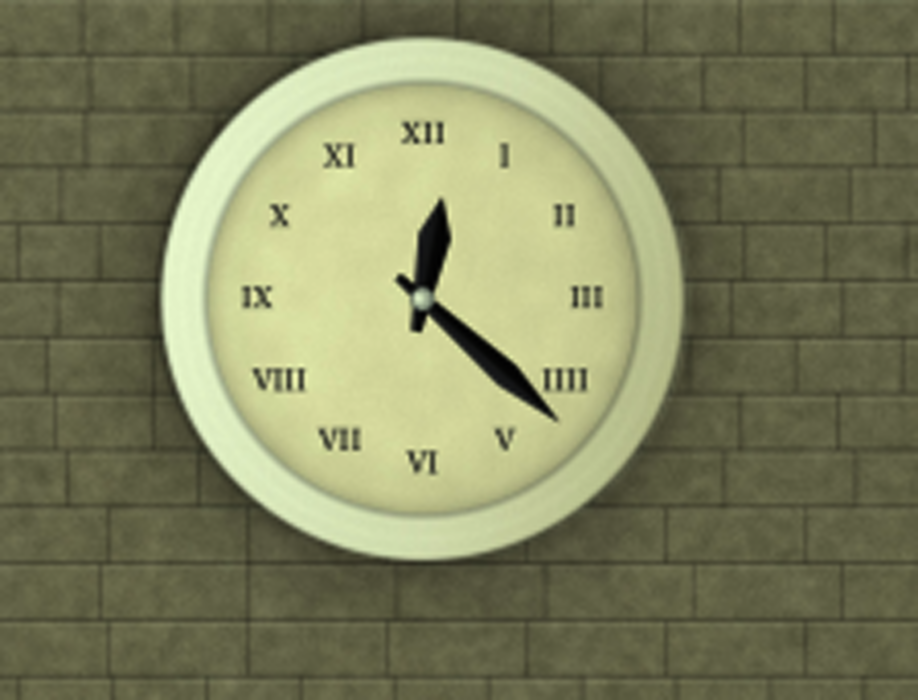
12 h 22 min
